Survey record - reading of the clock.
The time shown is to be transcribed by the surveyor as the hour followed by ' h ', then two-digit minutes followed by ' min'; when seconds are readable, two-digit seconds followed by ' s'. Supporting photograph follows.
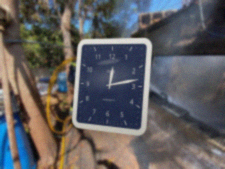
12 h 13 min
